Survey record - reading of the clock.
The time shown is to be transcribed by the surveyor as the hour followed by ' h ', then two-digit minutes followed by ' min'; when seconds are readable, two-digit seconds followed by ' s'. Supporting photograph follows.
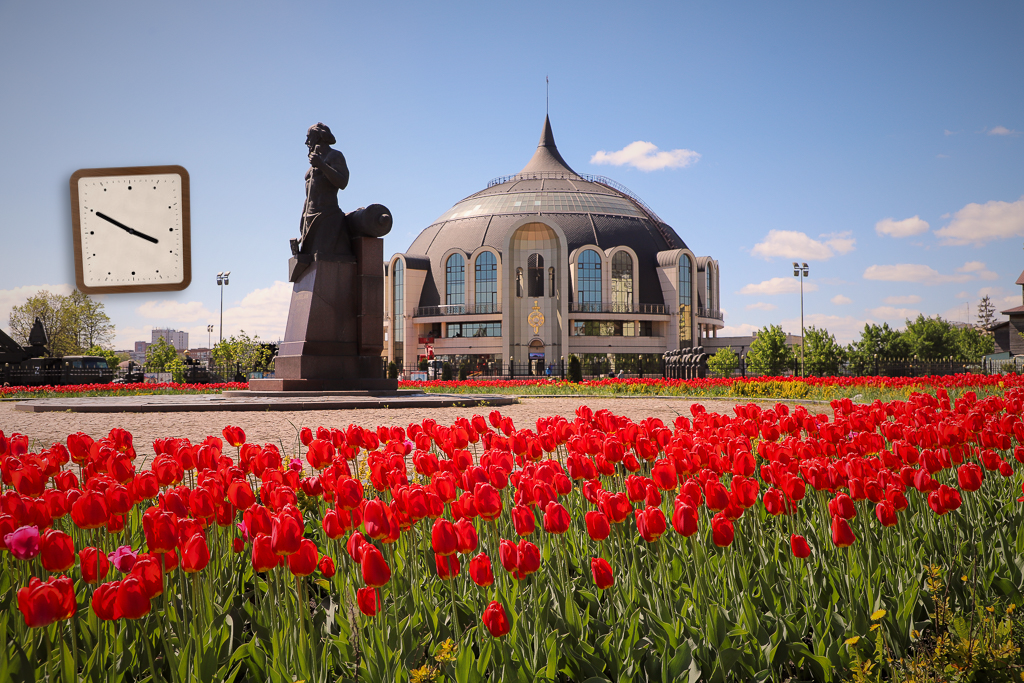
3 h 50 min
